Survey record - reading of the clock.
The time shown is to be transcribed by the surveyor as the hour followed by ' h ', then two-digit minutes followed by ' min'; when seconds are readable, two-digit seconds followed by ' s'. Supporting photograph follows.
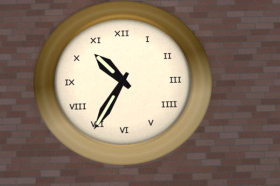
10 h 35 min
